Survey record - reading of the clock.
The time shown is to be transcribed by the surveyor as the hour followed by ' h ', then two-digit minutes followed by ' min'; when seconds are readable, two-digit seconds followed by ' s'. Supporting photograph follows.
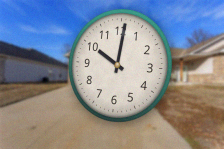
10 h 01 min
